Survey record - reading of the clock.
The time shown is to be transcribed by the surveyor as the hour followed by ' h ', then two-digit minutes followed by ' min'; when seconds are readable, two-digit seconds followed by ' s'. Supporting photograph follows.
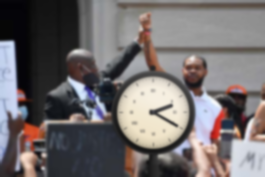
2 h 20 min
